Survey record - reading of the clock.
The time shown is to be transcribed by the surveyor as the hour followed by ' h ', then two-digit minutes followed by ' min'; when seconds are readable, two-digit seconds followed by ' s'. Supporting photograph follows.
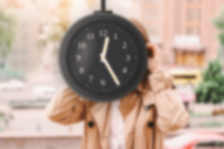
12 h 25 min
